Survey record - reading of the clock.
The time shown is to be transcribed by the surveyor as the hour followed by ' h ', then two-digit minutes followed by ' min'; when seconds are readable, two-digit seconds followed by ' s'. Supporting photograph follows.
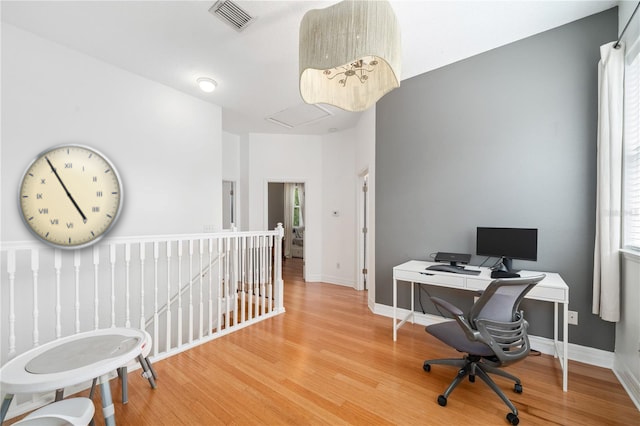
4 h 55 min
